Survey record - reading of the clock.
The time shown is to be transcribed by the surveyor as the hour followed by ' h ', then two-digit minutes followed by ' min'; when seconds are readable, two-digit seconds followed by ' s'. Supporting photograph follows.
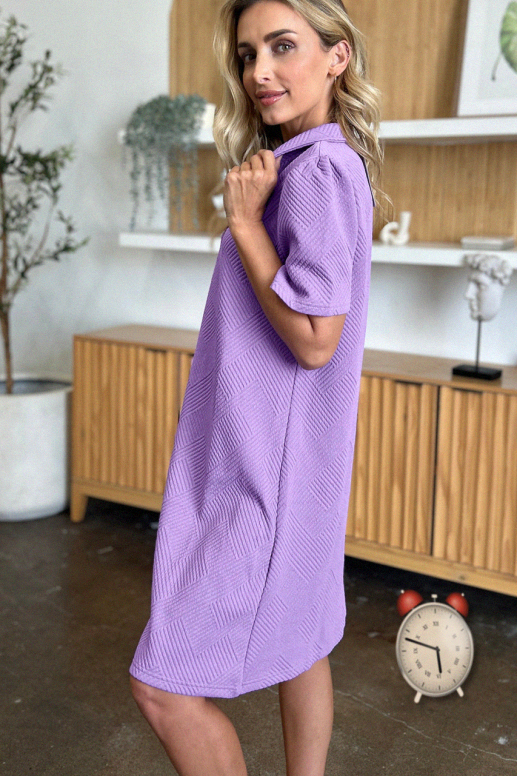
5 h 48 min
